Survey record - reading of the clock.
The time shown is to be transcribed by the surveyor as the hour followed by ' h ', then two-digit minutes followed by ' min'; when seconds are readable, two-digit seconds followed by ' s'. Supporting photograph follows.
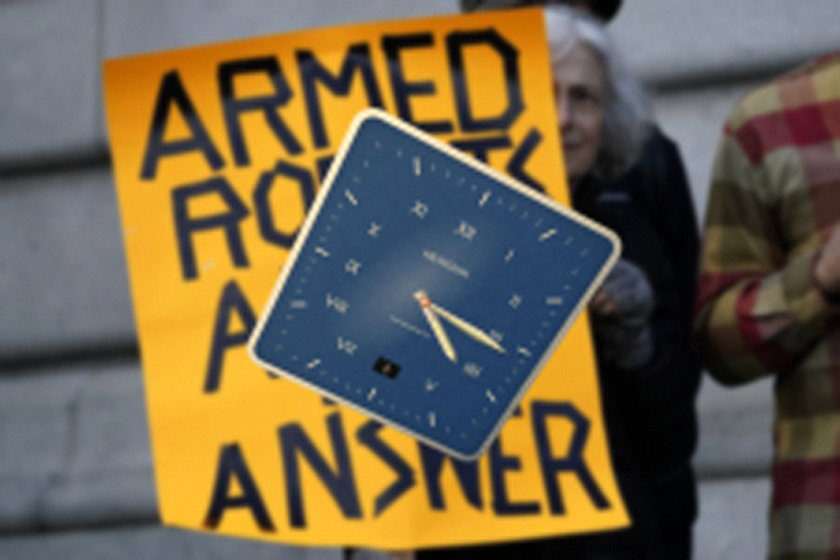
4 h 16 min
